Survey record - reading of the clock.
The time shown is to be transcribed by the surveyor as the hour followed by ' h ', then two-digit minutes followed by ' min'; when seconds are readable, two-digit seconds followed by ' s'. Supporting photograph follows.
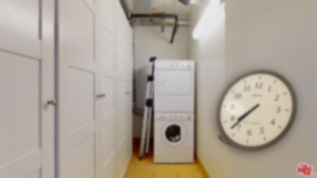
7 h 37 min
